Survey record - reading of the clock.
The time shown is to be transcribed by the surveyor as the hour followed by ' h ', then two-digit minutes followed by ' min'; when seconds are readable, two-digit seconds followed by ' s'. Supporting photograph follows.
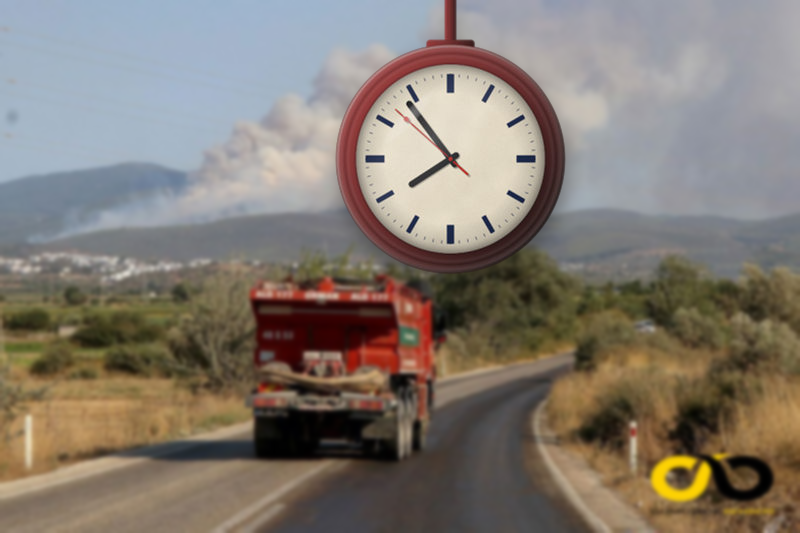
7 h 53 min 52 s
